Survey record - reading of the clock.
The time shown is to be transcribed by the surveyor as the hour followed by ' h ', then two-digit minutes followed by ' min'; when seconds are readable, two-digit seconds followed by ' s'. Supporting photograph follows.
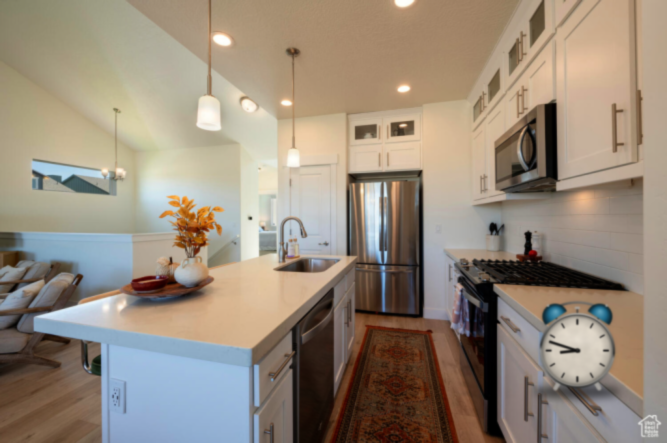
8 h 48 min
